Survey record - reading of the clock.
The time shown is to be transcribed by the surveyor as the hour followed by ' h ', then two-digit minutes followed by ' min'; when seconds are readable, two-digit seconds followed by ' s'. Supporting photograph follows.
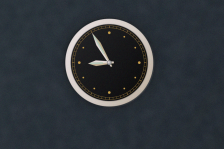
8 h 55 min
